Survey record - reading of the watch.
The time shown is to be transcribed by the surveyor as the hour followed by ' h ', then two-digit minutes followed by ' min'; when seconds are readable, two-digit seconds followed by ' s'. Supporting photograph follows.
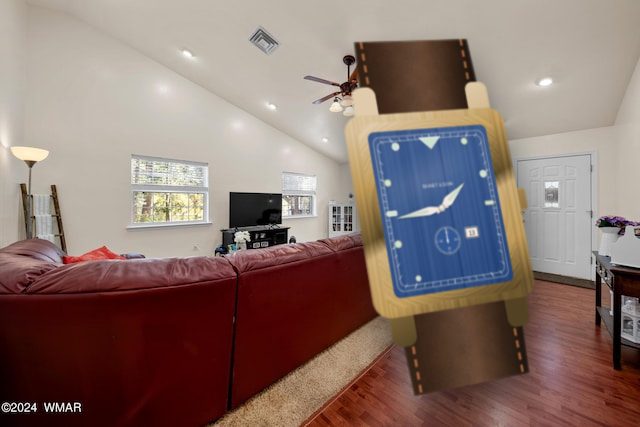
1 h 44 min
